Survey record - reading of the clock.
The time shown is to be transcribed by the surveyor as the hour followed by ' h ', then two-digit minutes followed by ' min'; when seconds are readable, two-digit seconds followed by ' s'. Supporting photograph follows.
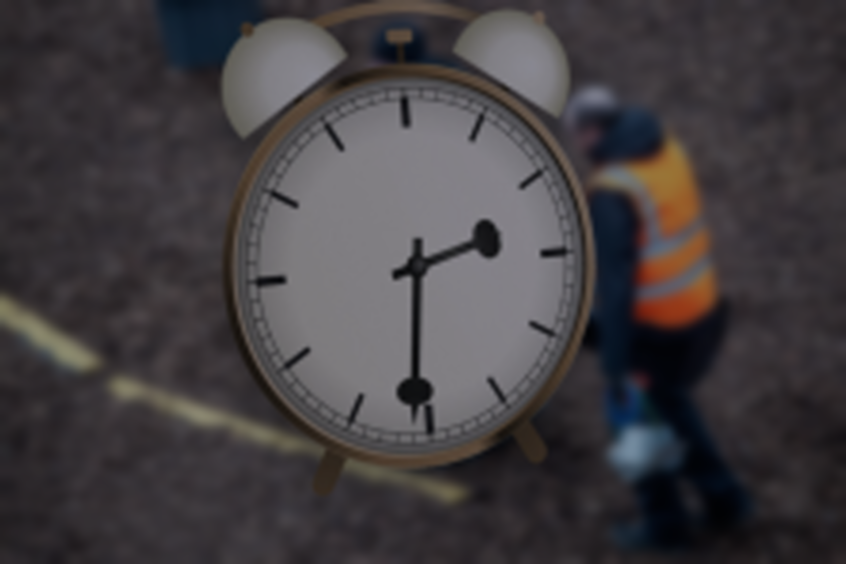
2 h 31 min
